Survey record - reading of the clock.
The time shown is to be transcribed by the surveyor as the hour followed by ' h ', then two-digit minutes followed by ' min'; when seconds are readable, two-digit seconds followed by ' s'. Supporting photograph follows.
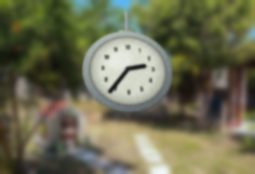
2 h 36 min
